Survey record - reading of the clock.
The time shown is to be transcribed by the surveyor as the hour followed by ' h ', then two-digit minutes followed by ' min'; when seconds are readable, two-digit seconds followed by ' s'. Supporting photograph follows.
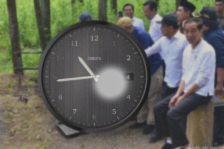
10 h 44 min
